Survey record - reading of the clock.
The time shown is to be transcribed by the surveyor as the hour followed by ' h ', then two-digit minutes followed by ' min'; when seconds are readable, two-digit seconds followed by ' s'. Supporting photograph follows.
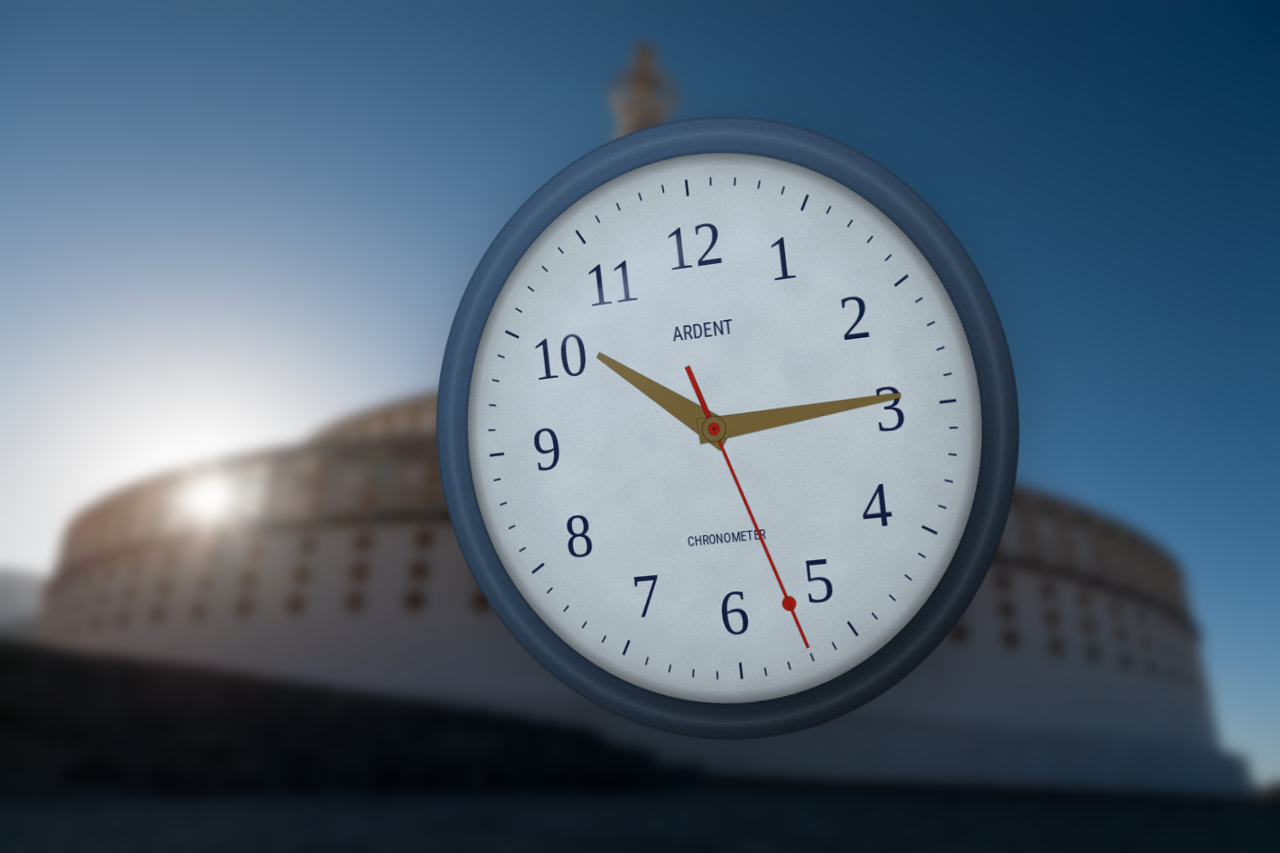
10 h 14 min 27 s
